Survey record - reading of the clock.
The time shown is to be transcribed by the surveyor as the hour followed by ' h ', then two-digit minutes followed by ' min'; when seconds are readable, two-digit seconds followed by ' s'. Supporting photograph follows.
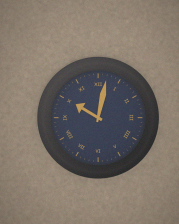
10 h 02 min
